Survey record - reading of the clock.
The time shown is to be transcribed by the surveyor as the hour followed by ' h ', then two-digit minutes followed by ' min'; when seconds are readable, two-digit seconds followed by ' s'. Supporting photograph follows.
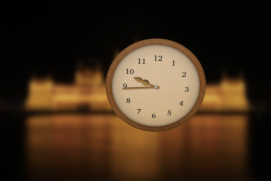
9 h 44 min
